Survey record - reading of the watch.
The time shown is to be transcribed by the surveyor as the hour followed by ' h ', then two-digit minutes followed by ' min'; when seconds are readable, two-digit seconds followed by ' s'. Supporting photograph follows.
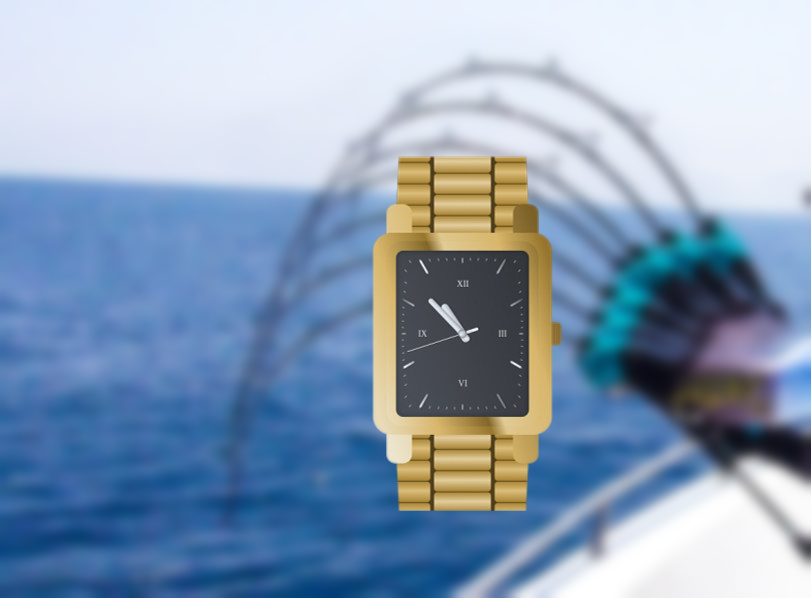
10 h 52 min 42 s
